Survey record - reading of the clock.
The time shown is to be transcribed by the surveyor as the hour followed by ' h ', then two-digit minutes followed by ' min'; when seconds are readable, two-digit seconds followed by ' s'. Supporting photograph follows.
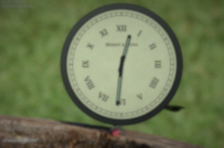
12 h 31 min
